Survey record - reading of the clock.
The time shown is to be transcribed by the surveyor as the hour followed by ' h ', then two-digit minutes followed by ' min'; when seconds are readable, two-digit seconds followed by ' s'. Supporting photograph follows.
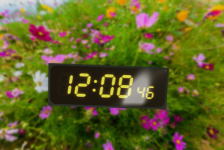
12 h 08 min 46 s
